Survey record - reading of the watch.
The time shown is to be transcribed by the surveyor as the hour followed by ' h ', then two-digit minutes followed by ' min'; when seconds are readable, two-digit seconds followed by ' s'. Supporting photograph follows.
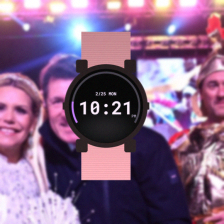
10 h 21 min
